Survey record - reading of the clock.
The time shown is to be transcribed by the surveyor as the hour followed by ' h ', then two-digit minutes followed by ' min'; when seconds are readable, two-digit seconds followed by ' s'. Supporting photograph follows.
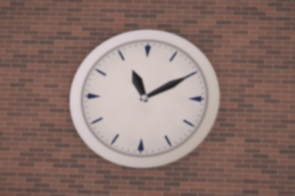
11 h 10 min
